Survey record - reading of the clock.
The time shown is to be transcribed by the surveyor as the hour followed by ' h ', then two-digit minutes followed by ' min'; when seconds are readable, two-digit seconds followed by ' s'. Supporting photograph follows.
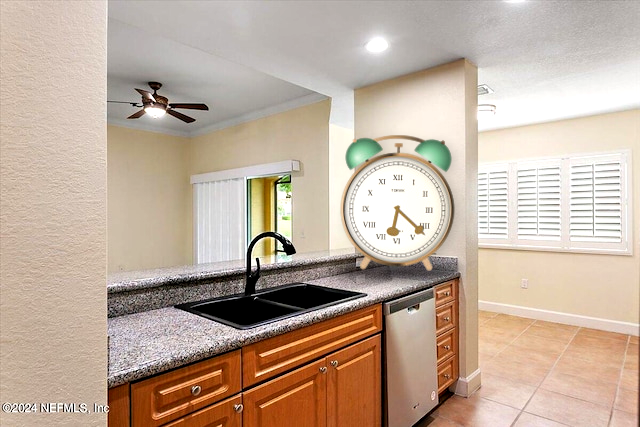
6 h 22 min
